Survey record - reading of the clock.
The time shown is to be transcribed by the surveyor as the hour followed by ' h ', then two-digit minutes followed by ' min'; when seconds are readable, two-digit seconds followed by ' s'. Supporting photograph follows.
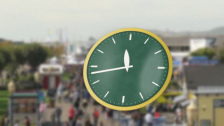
11 h 43 min
